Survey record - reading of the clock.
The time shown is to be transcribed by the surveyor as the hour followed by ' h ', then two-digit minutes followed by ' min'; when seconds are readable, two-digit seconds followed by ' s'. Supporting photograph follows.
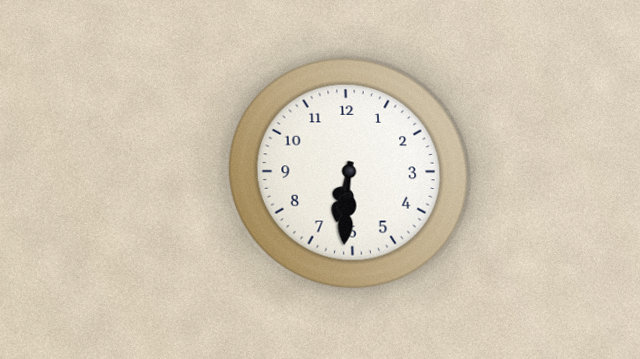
6 h 31 min
